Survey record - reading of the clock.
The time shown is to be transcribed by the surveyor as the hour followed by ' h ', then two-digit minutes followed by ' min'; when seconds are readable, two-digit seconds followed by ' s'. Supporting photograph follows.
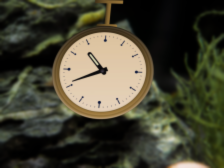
10 h 41 min
